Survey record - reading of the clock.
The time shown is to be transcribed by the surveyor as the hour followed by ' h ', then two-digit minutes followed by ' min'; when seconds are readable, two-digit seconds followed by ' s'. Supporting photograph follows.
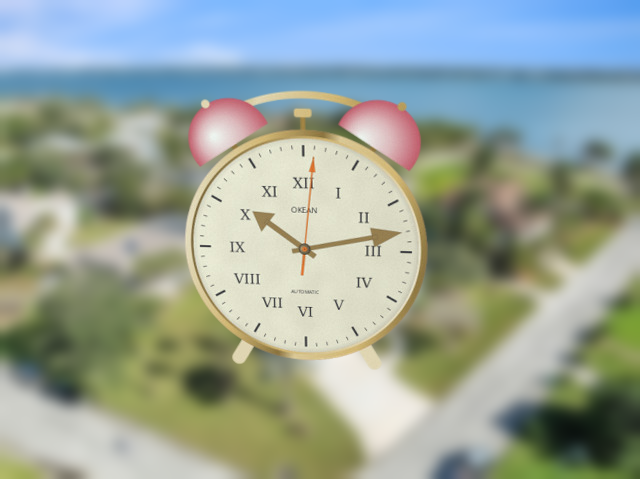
10 h 13 min 01 s
